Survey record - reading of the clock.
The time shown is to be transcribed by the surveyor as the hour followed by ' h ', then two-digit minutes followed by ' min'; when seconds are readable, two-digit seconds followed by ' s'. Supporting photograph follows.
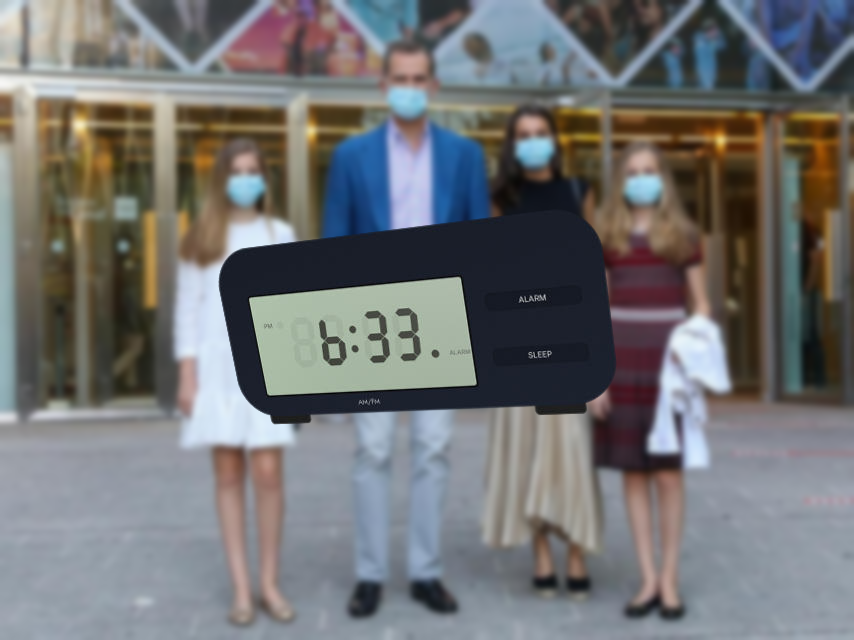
6 h 33 min
